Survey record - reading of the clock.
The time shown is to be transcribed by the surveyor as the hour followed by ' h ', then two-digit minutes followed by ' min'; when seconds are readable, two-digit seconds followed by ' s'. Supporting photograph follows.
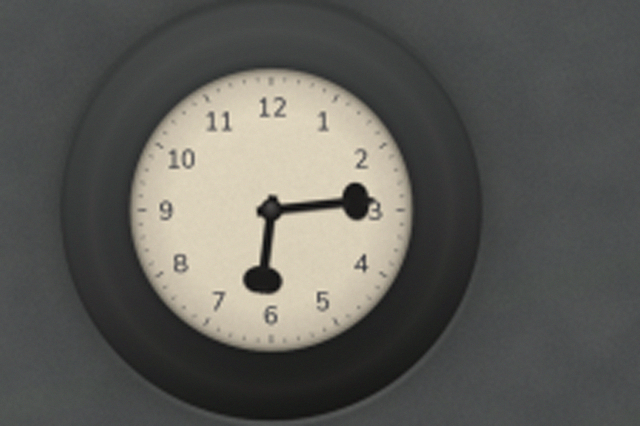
6 h 14 min
